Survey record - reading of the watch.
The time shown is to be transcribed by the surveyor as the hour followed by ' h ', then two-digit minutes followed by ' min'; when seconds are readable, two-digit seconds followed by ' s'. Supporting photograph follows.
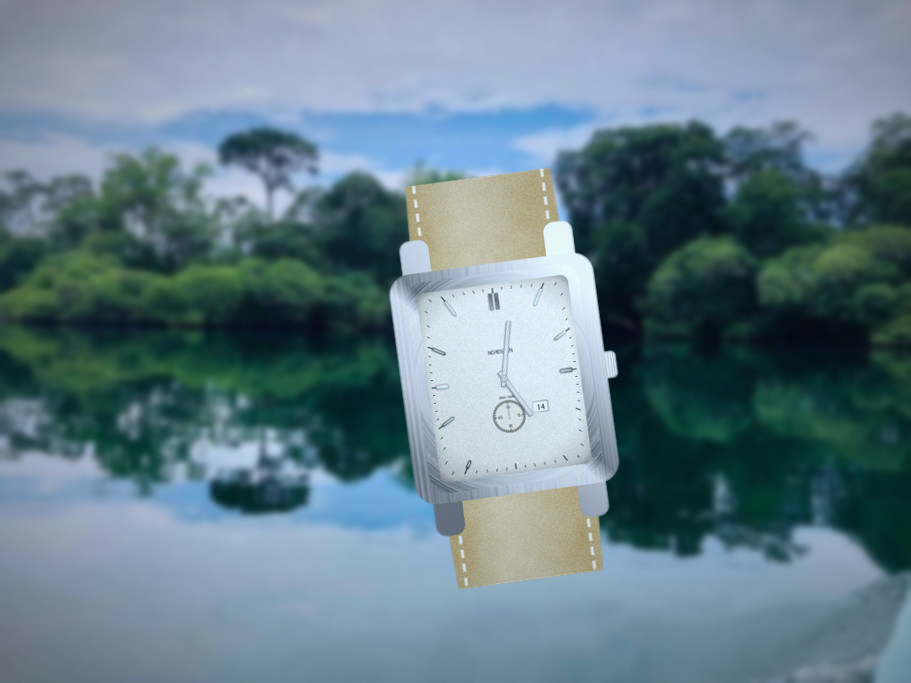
5 h 02 min
